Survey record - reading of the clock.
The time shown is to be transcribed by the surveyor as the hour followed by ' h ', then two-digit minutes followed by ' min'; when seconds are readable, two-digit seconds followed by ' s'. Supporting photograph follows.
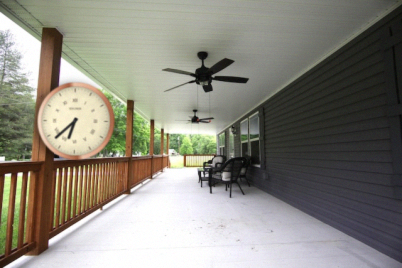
6 h 38 min
